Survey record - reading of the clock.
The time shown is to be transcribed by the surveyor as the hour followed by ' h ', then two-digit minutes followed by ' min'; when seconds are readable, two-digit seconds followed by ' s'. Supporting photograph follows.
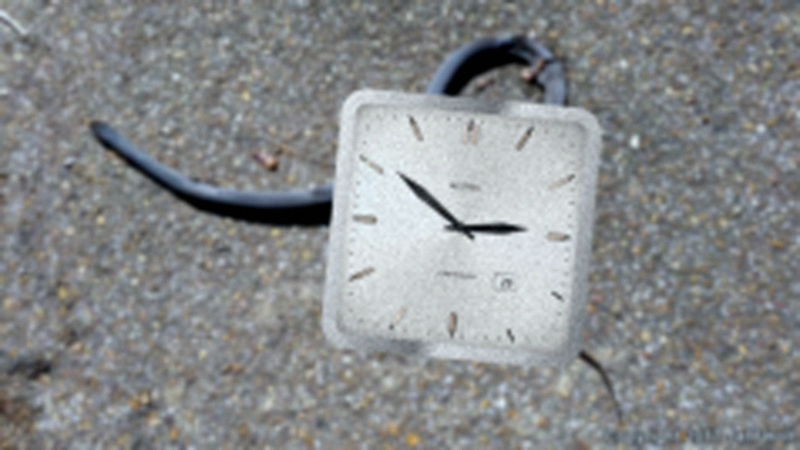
2 h 51 min
